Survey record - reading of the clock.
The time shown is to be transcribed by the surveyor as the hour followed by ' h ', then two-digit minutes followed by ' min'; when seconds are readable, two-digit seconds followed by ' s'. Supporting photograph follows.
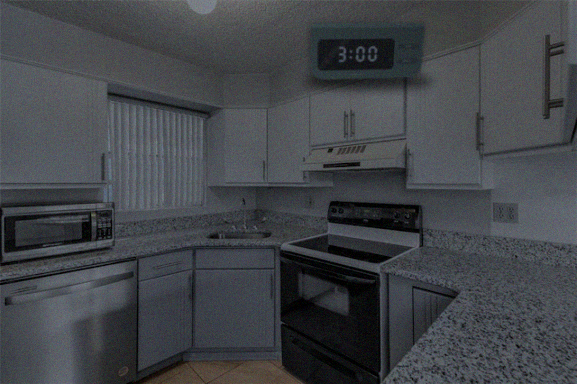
3 h 00 min
